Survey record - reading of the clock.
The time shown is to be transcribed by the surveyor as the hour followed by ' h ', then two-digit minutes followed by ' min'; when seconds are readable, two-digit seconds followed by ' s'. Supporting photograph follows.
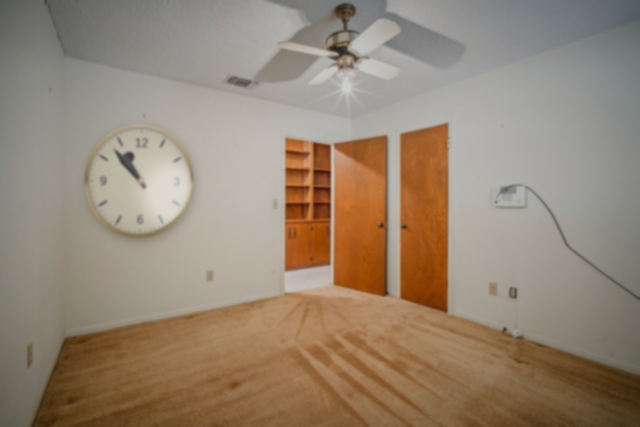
10 h 53 min
